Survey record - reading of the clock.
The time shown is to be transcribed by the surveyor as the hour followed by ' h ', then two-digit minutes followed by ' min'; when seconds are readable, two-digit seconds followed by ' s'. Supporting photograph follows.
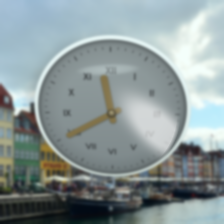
11 h 40 min
